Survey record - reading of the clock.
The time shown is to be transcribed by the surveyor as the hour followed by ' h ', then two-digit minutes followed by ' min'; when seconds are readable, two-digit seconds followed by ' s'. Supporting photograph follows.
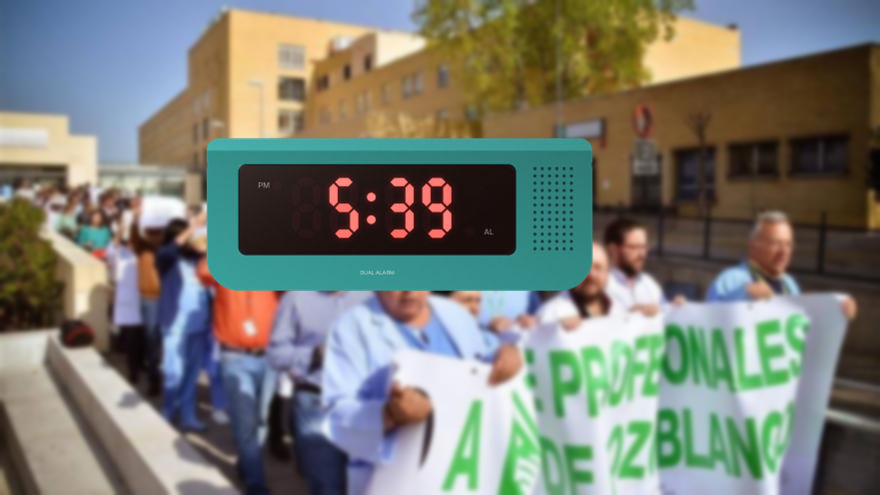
5 h 39 min
